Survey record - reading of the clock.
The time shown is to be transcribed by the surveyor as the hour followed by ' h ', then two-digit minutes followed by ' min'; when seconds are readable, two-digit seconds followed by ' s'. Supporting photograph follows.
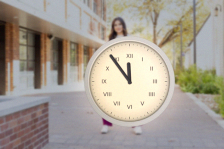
11 h 54 min
